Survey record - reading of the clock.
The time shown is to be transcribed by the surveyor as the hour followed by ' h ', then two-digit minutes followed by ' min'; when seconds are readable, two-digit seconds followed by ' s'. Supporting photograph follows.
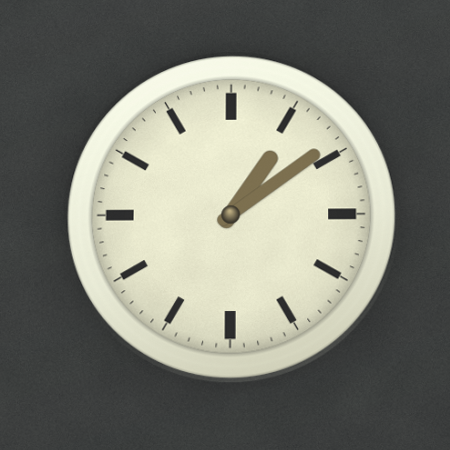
1 h 09 min
